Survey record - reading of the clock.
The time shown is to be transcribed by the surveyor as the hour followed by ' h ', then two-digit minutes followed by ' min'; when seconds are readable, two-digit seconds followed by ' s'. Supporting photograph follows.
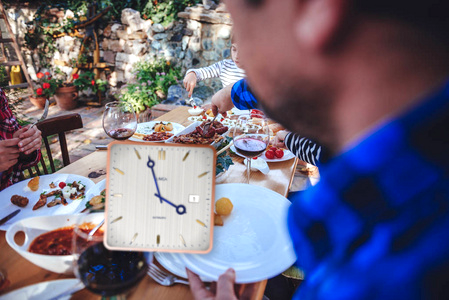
3 h 57 min
